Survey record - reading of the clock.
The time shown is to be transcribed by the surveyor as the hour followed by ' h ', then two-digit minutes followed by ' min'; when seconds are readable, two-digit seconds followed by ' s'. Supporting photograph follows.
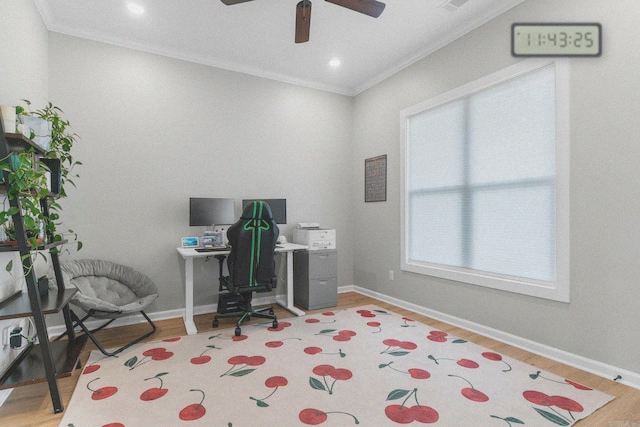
11 h 43 min 25 s
